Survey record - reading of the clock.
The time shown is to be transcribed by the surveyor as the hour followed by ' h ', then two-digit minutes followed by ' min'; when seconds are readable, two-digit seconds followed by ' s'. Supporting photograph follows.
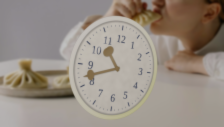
10 h 42 min
